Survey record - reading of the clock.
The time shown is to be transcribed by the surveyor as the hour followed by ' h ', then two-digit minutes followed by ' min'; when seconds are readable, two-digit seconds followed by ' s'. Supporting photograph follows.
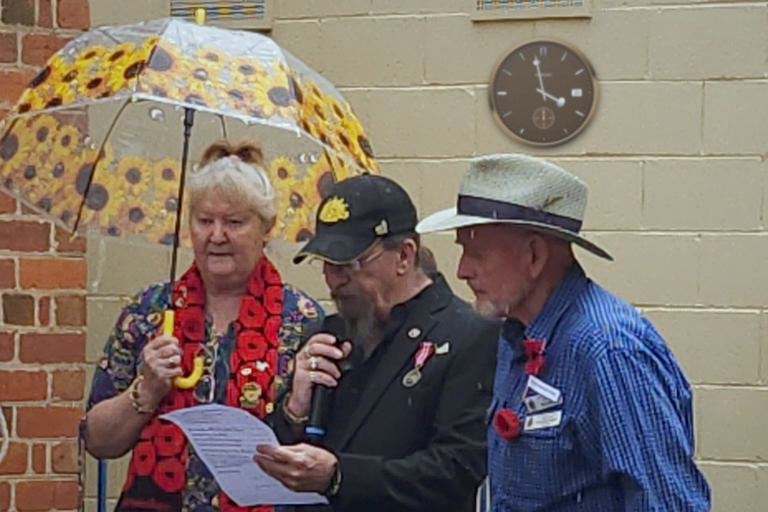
3 h 58 min
